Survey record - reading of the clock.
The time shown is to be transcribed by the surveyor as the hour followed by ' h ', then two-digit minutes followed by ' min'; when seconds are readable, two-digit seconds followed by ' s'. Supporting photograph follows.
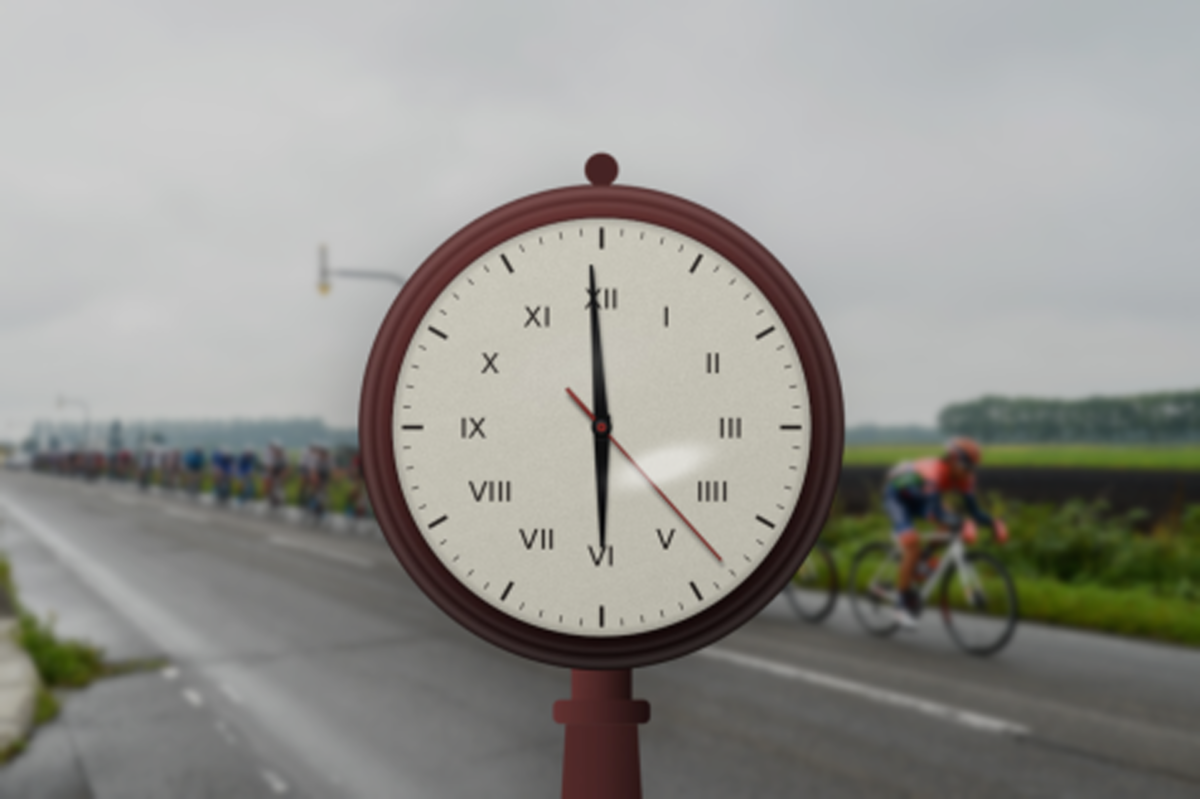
5 h 59 min 23 s
